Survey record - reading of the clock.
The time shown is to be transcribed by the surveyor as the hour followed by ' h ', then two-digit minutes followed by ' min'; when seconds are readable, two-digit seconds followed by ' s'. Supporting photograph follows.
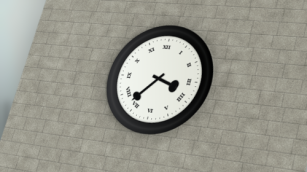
3 h 37 min
